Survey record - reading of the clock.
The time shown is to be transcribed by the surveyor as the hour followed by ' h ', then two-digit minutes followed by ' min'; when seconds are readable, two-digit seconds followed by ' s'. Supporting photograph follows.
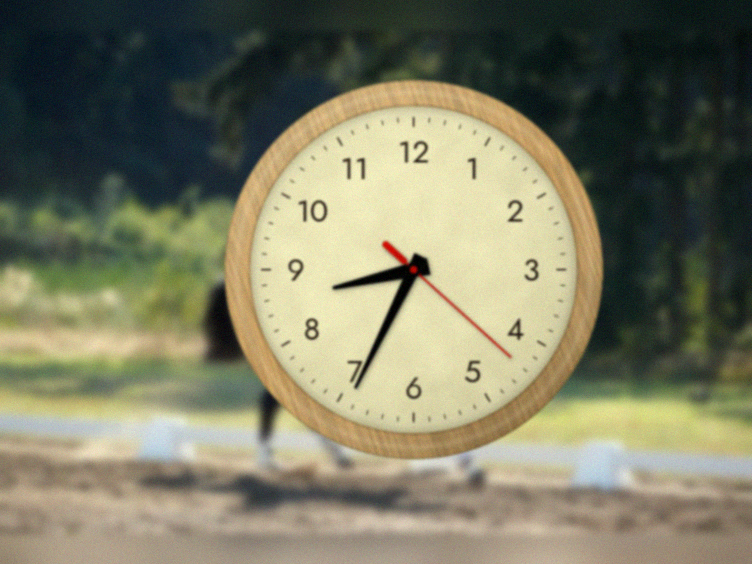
8 h 34 min 22 s
